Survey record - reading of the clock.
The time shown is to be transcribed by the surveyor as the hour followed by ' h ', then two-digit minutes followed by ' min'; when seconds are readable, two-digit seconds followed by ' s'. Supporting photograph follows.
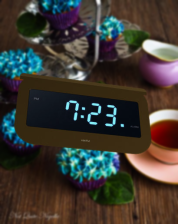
7 h 23 min
